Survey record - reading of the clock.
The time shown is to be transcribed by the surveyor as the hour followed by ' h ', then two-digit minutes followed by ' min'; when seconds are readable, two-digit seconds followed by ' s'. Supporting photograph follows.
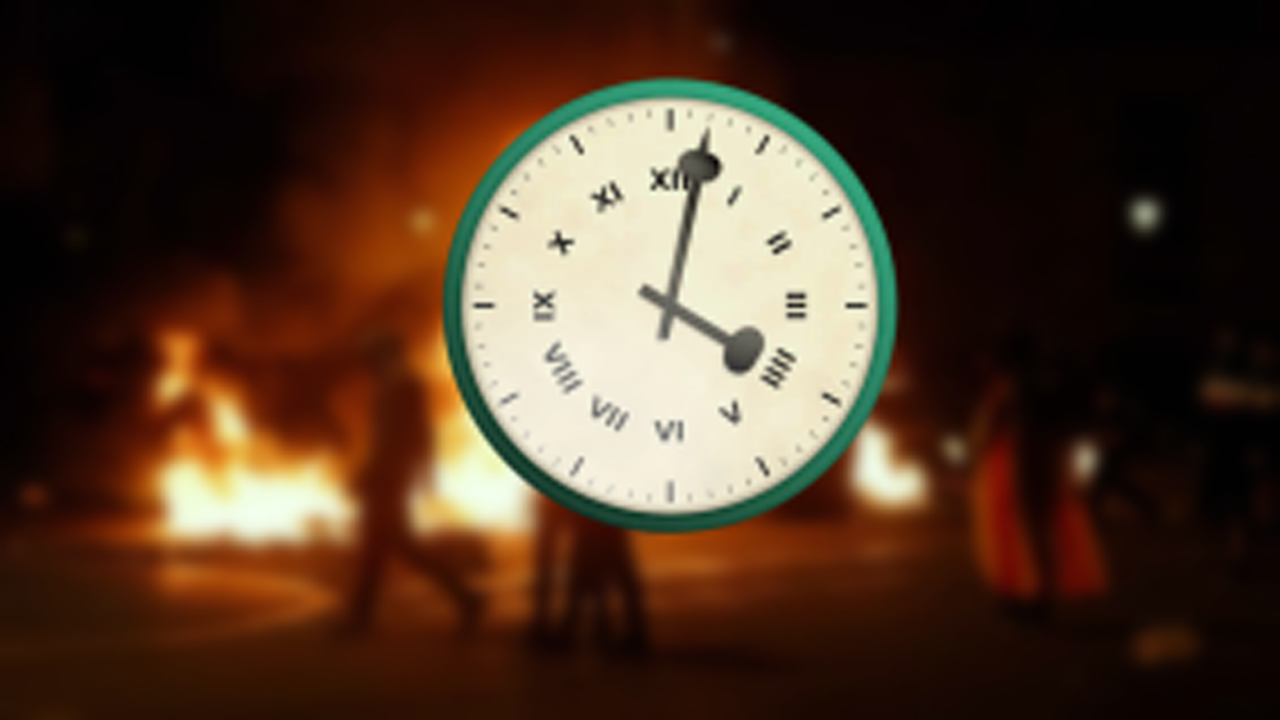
4 h 02 min
